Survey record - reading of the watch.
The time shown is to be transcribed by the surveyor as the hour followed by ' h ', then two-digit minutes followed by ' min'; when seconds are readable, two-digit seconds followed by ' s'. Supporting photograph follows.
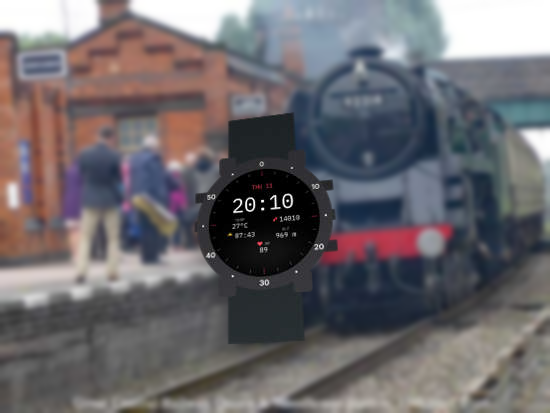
20 h 10 min
